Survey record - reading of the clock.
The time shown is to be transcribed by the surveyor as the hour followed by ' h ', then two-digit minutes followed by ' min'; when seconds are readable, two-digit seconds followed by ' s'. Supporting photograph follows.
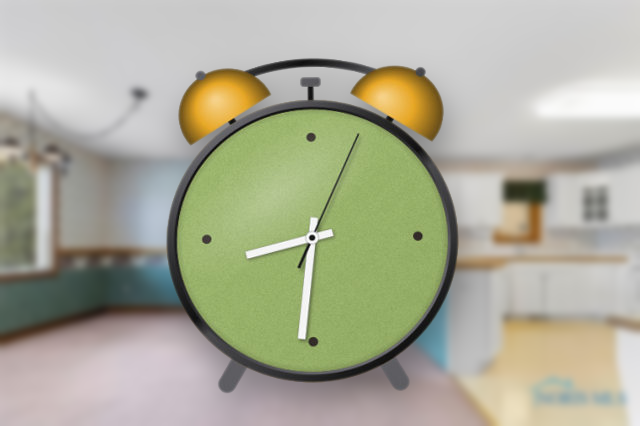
8 h 31 min 04 s
